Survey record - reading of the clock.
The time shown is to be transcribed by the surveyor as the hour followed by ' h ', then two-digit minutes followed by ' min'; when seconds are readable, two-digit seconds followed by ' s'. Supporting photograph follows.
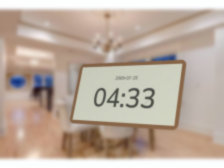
4 h 33 min
